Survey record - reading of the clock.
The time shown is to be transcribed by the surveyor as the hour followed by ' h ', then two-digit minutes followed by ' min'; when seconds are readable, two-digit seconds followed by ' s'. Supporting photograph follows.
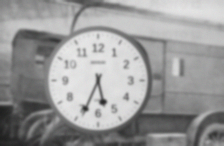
5 h 34 min
